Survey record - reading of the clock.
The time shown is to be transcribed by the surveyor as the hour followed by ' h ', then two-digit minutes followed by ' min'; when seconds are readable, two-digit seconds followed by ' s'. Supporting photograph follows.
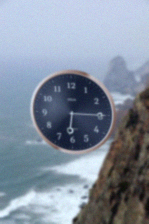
6 h 15 min
